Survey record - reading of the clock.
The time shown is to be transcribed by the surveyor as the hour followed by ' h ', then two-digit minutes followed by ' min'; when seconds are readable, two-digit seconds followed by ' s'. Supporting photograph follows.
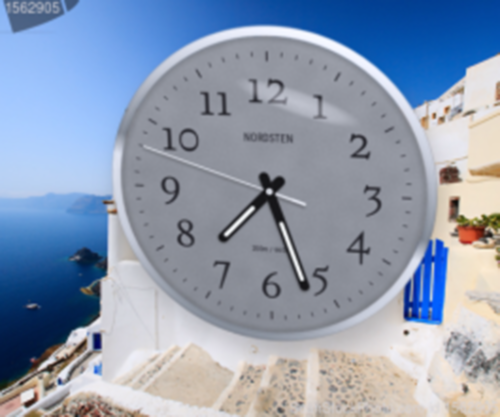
7 h 26 min 48 s
